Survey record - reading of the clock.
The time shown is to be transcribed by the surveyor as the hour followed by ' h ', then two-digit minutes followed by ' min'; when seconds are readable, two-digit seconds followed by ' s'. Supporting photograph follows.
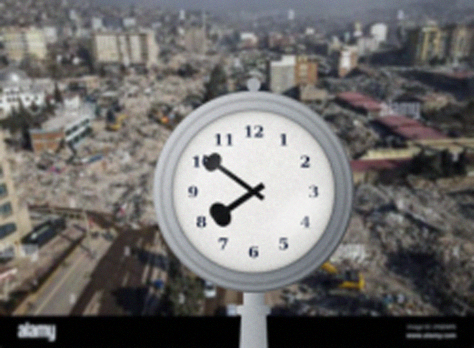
7 h 51 min
